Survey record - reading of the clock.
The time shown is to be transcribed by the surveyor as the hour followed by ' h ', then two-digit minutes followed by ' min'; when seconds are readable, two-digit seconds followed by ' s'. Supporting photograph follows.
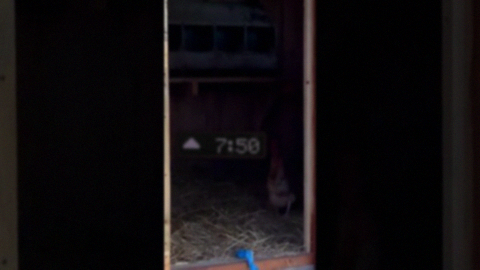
7 h 50 min
